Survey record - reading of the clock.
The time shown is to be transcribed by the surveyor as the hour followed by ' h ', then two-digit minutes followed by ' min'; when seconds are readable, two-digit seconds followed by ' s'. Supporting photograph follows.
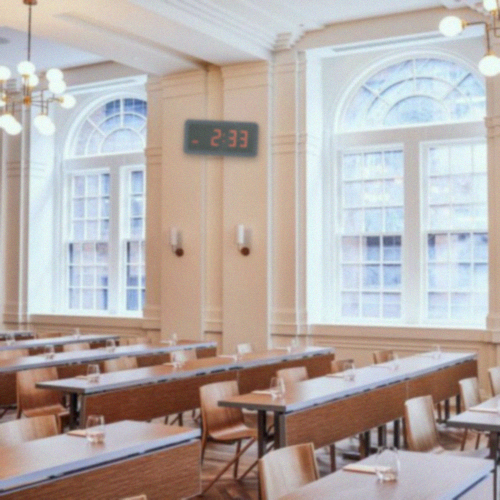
2 h 33 min
